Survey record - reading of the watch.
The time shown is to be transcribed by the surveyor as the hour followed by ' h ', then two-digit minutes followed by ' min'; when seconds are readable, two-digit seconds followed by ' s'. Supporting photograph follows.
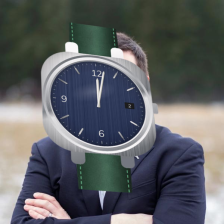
12 h 02 min
